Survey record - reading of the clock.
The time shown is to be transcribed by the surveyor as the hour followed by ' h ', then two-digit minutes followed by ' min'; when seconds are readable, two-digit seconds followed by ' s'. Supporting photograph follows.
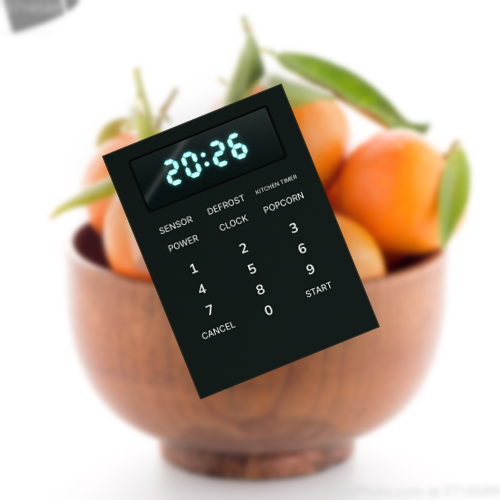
20 h 26 min
